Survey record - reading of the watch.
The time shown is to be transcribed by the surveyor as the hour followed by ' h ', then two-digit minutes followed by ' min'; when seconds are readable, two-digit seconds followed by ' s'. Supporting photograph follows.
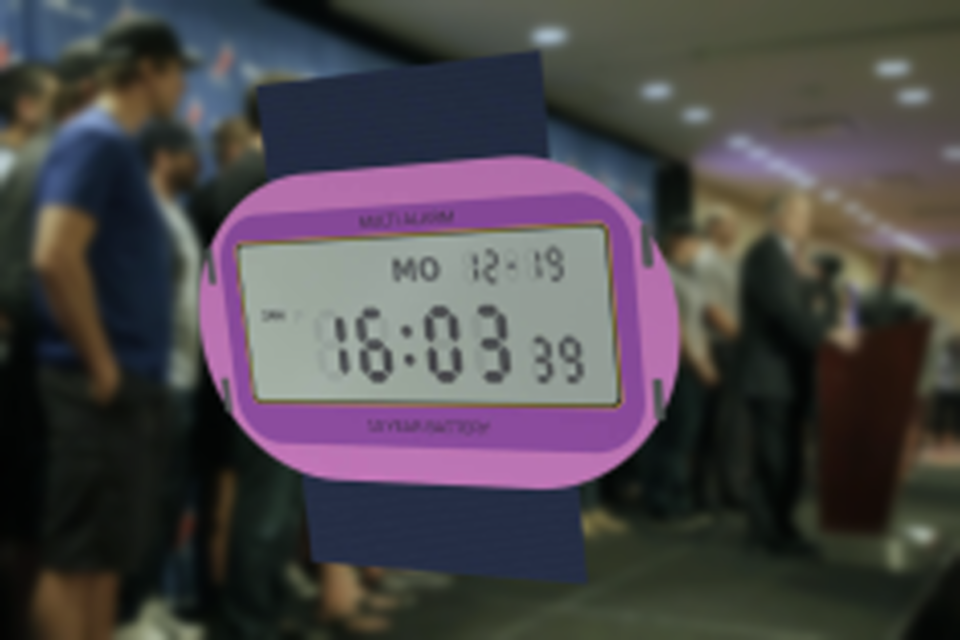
16 h 03 min 39 s
